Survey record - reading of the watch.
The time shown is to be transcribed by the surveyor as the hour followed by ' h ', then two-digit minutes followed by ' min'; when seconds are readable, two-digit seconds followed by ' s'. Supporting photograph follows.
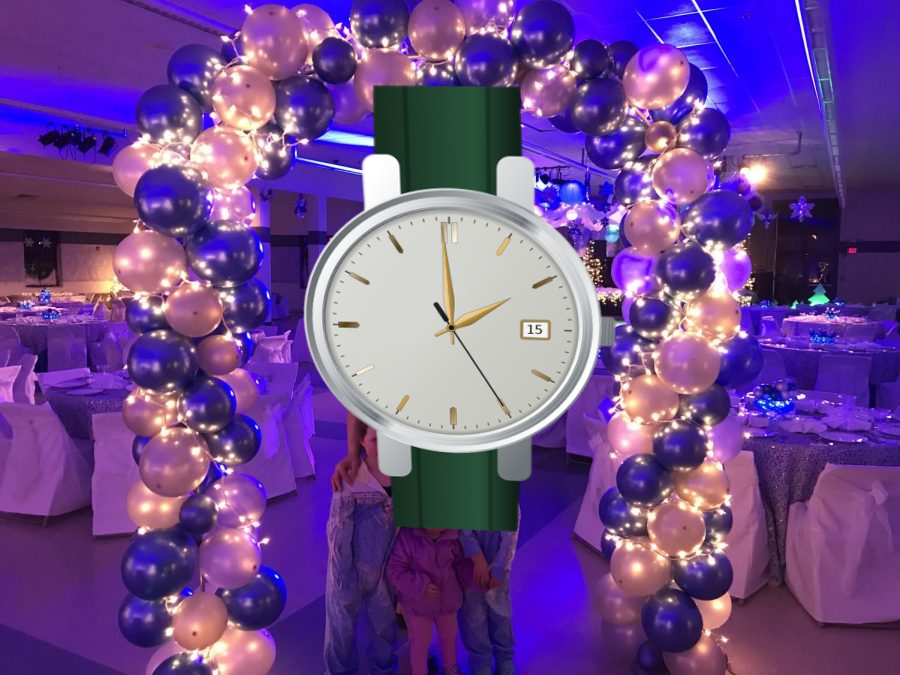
1 h 59 min 25 s
